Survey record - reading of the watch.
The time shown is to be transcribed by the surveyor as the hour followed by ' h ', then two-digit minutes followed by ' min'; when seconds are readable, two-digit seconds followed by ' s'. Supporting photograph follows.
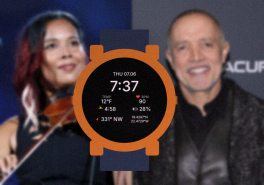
7 h 37 min
